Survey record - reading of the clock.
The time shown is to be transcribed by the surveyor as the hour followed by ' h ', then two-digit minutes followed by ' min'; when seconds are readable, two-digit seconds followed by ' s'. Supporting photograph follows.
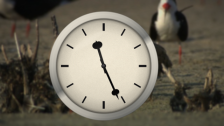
11 h 26 min
